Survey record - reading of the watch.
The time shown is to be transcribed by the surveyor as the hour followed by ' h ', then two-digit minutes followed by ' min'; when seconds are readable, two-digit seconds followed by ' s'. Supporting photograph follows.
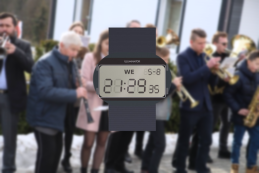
21 h 29 min 35 s
